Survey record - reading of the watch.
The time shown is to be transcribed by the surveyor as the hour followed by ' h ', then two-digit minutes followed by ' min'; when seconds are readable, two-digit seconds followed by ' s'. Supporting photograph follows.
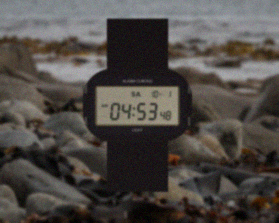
4 h 53 min
